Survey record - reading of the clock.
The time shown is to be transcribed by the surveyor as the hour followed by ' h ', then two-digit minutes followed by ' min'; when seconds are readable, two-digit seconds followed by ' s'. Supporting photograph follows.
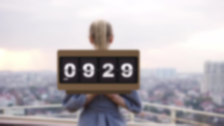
9 h 29 min
